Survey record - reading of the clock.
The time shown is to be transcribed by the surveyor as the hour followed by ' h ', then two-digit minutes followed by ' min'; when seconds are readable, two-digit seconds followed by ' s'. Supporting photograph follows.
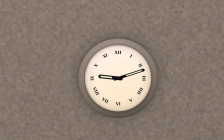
9 h 12 min
